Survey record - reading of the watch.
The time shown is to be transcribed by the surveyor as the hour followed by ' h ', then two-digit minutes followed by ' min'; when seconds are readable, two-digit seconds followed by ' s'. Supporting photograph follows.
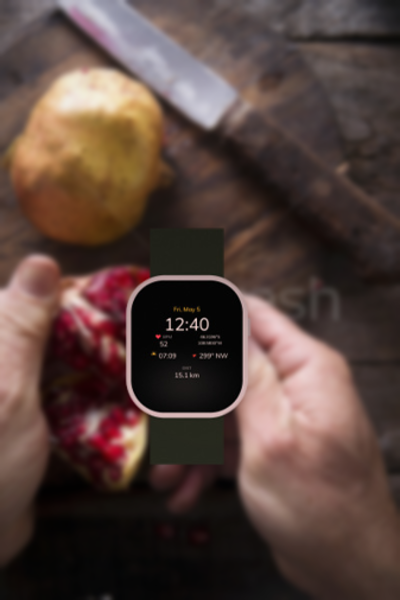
12 h 40 min
